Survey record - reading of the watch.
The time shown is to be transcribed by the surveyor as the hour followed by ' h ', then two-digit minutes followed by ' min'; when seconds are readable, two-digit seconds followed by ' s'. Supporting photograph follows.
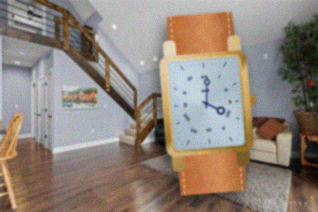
4 h 01 min
